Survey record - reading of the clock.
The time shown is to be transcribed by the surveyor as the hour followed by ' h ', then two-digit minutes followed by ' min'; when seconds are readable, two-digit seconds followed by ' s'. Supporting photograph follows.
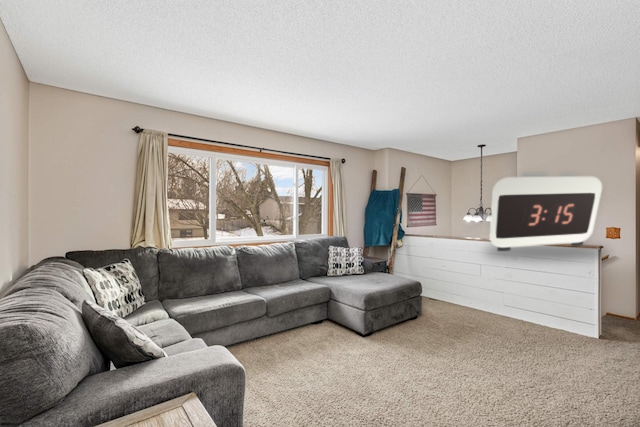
3 h 15 min
